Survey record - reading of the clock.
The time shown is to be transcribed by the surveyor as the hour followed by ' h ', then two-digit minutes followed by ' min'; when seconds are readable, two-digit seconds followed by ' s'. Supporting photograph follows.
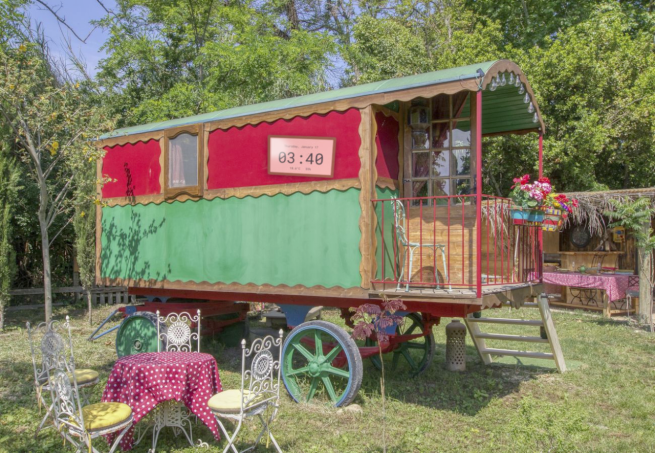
3 h 40 min
